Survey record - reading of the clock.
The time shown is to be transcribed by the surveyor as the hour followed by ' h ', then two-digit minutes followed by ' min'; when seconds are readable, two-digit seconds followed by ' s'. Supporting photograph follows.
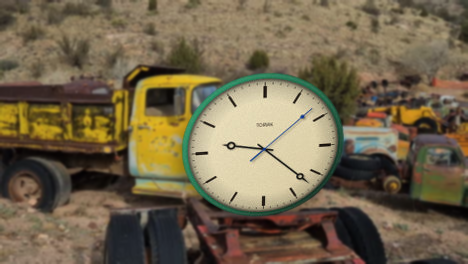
9 h 22 min 08 s
